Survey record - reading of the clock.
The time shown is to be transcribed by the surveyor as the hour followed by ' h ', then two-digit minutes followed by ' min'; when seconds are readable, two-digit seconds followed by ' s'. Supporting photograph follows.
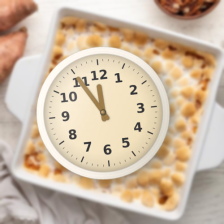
11 h 55 min
